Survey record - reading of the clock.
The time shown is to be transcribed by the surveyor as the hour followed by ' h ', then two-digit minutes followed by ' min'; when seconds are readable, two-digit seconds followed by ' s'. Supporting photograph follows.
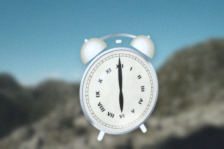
6 h 00 min
